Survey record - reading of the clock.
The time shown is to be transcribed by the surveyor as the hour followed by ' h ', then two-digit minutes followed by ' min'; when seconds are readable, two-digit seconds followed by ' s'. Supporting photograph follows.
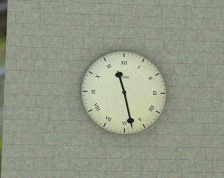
11 h 28 min
